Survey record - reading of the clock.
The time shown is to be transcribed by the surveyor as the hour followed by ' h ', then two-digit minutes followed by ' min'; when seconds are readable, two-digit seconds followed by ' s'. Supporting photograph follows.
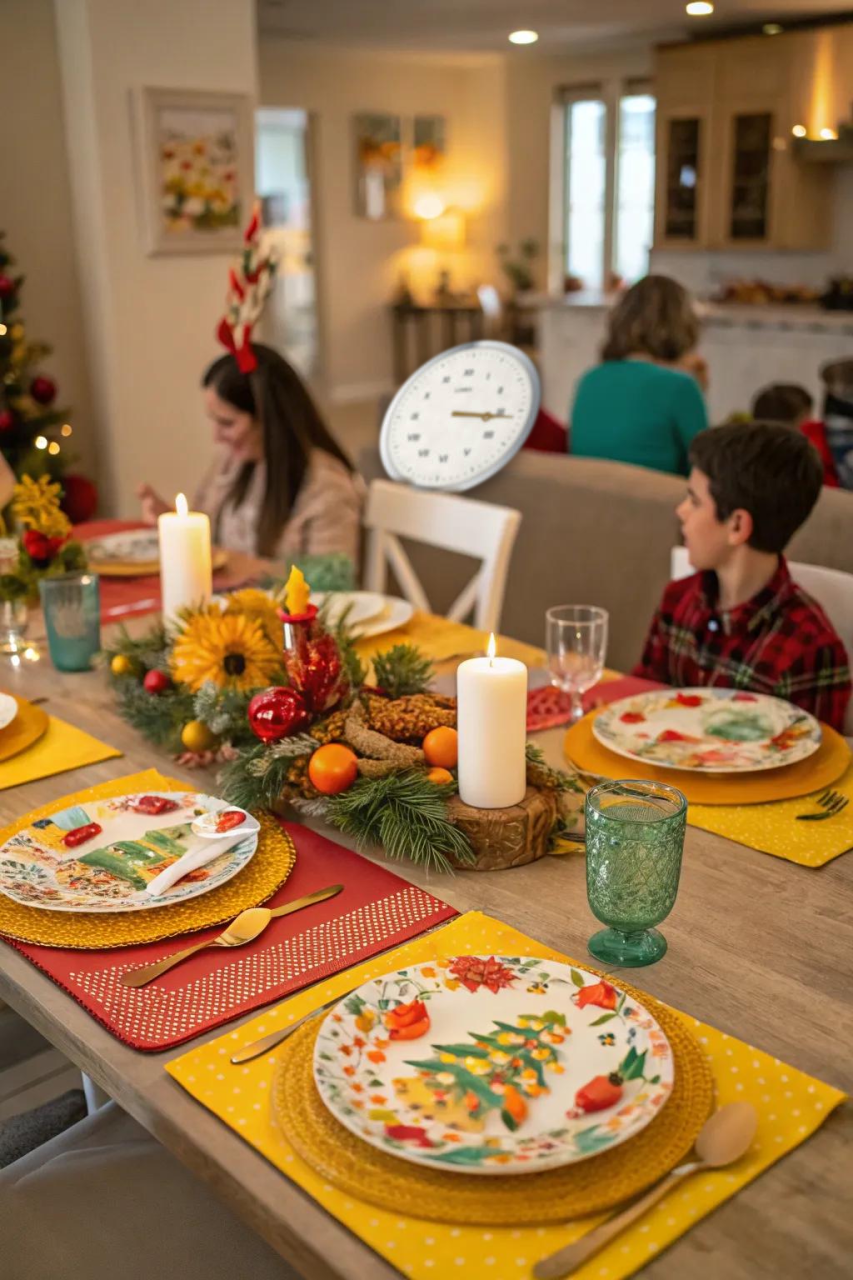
3 h 16 min
